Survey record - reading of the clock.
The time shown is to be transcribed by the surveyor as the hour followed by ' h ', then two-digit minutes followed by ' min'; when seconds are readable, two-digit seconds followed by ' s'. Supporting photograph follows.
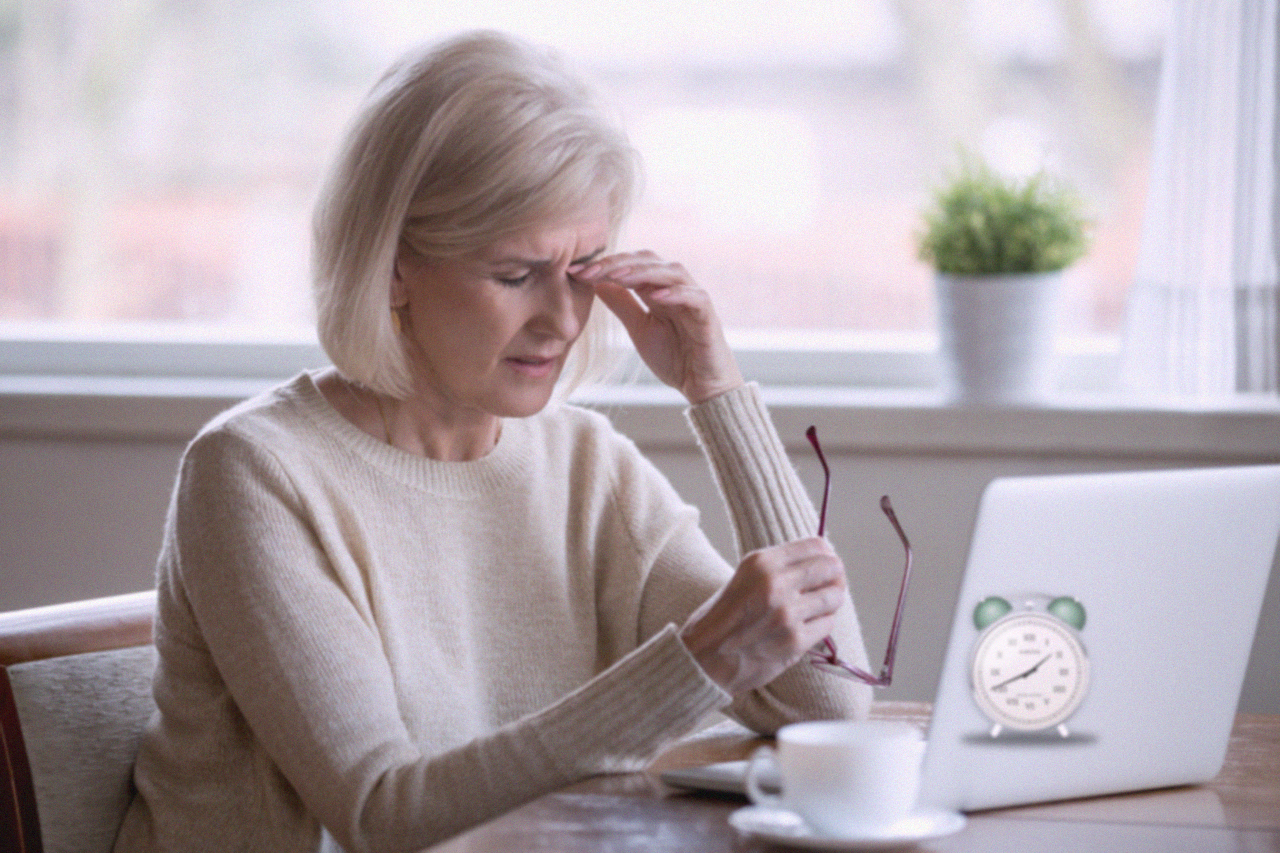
1 h 41 min
